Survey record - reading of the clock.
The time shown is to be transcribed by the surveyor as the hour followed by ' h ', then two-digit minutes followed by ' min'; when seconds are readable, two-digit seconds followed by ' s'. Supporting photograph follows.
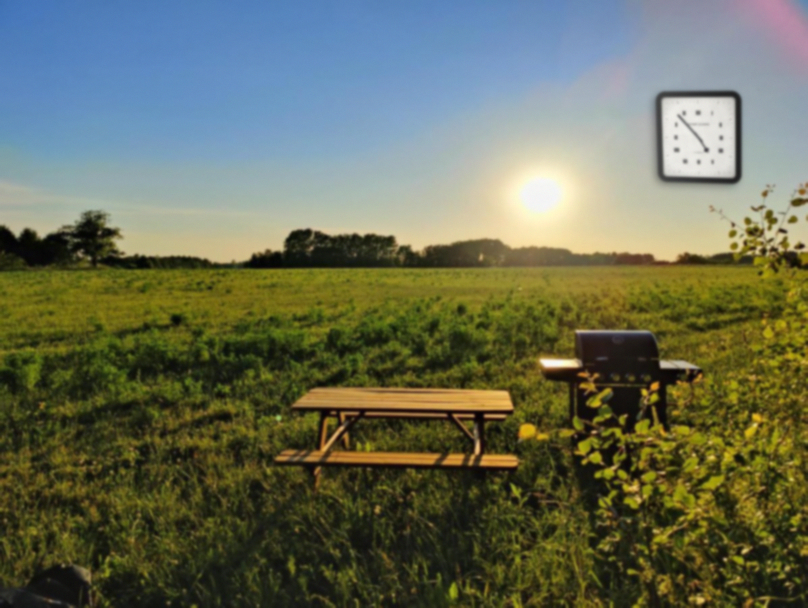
4 h 53 min
